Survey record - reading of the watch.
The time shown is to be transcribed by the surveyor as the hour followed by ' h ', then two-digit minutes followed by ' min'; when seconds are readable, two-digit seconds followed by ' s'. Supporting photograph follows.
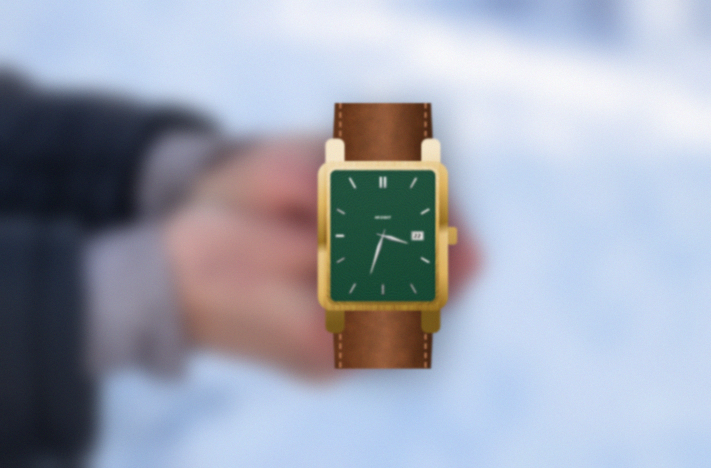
3 h 33 min
